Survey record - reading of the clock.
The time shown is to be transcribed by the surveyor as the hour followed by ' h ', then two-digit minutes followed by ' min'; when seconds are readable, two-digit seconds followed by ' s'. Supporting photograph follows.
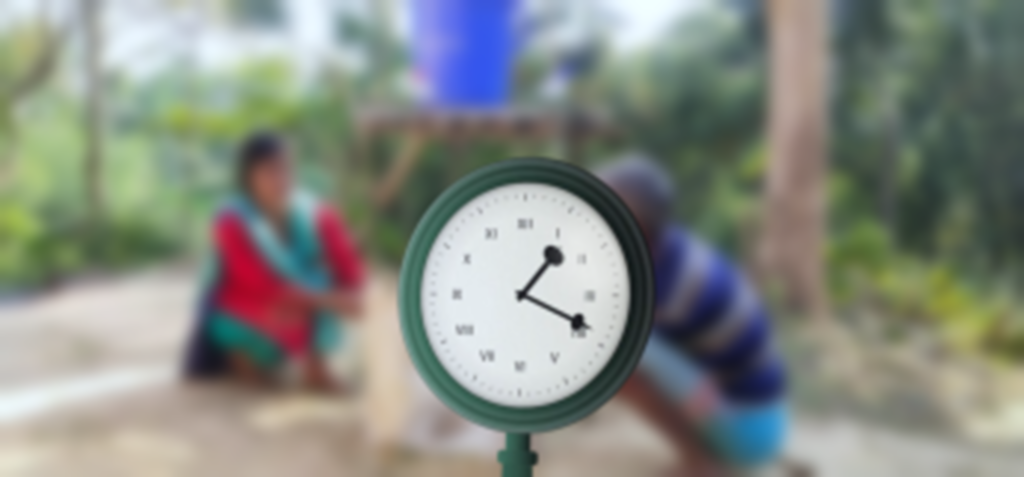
1 h 19 min
